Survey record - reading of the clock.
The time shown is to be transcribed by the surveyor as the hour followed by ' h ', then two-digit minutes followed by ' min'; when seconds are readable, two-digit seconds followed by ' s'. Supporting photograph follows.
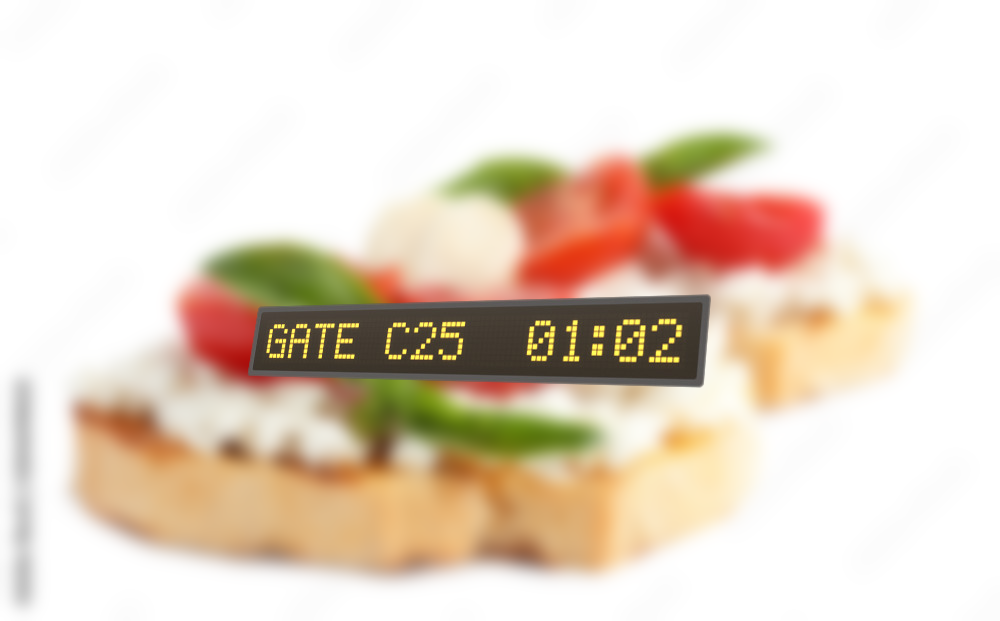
1 h 02 min
